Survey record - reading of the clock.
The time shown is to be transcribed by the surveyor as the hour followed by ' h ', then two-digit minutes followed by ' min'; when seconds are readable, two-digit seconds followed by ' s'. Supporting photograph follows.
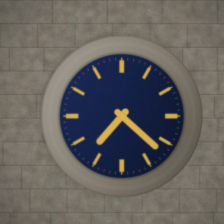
7 h 22 min
